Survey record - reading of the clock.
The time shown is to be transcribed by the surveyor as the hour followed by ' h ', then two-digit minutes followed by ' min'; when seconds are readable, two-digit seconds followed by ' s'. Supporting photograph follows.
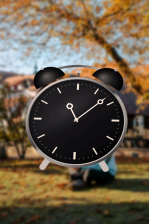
11 h 08 min
